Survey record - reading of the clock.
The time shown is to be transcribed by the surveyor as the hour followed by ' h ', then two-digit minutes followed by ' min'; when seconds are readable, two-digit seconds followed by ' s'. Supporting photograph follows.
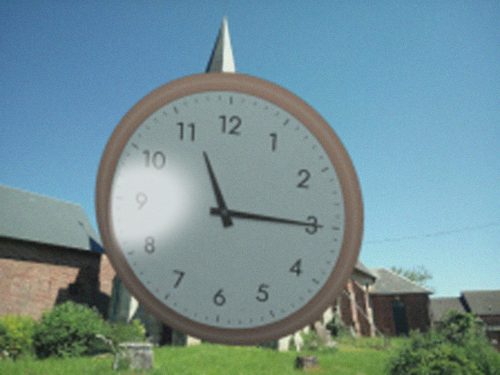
11 h 15 min
